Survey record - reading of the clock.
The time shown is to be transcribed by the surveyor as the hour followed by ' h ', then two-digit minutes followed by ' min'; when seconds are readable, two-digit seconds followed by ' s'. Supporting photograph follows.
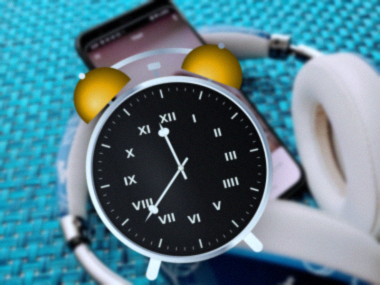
11 h 38 min
